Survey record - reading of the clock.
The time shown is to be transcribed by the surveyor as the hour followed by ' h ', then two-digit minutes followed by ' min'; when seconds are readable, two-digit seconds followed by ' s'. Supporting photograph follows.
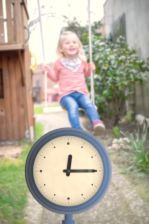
12 h 15 min
